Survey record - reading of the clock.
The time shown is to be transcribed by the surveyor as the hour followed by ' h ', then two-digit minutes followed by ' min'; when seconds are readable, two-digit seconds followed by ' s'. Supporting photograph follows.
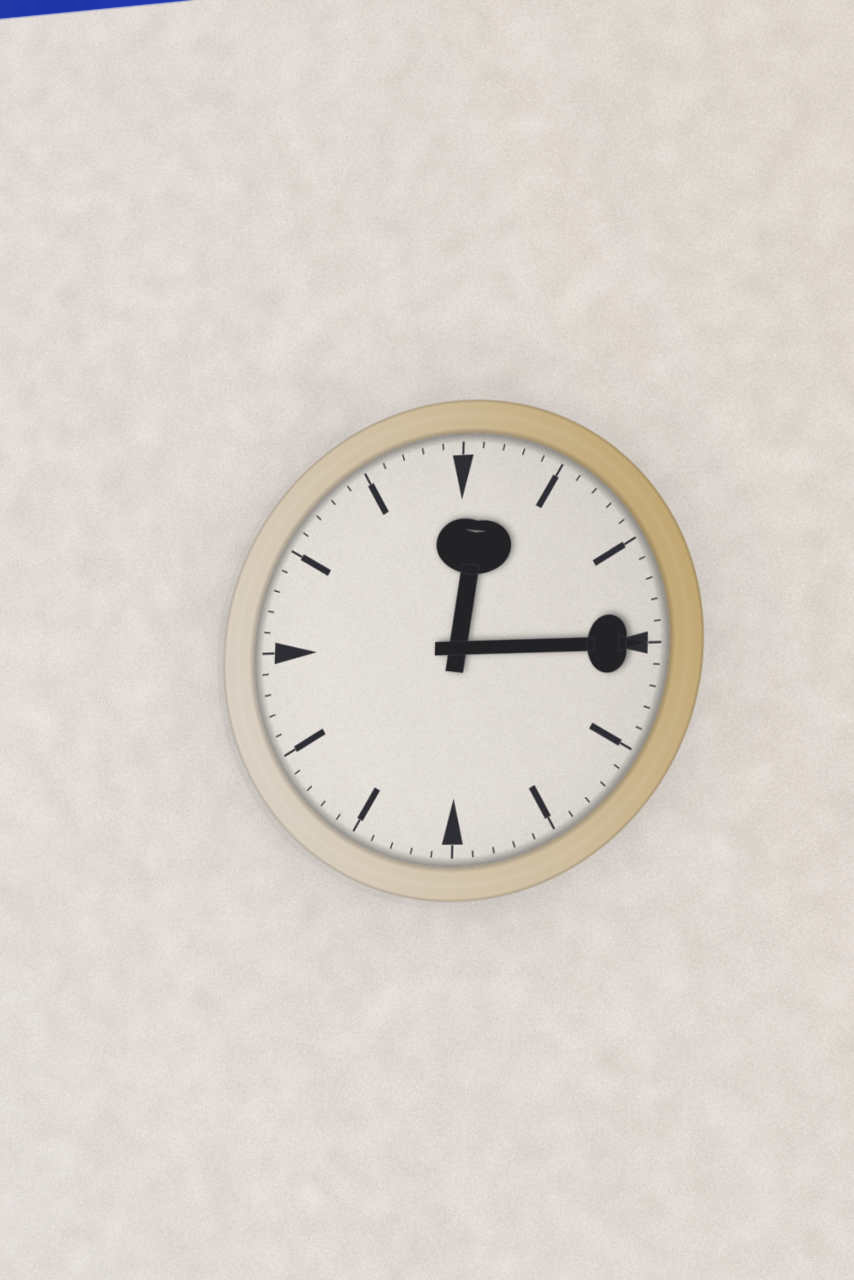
12 h 15 min
